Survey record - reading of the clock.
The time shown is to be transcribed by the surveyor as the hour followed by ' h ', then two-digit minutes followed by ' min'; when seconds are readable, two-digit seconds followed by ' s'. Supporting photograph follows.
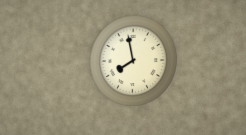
7 h 58 min
